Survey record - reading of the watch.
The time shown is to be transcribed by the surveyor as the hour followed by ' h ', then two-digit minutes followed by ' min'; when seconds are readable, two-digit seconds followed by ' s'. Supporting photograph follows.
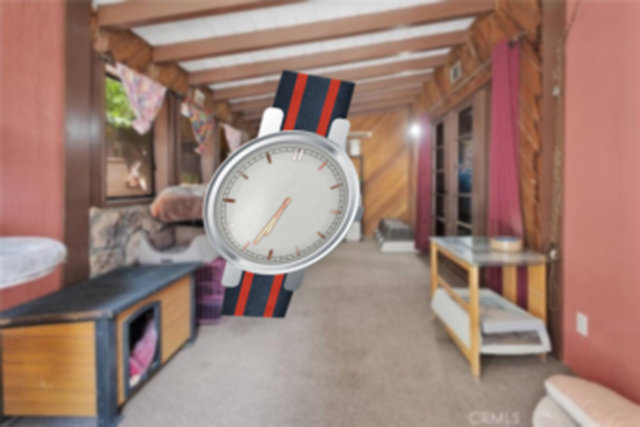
6 h 34 min
